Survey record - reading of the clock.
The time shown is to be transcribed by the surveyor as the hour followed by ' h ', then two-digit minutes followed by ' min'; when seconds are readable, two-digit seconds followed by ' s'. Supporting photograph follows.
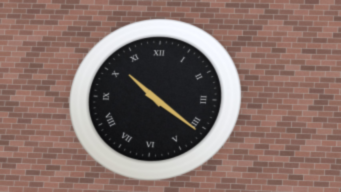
10 h 21 min
